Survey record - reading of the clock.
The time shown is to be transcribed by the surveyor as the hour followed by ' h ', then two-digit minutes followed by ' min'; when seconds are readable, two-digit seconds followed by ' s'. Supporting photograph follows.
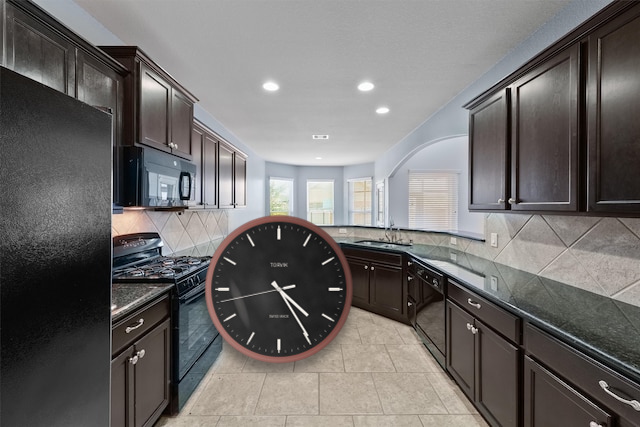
4 h 24 min 43 s
